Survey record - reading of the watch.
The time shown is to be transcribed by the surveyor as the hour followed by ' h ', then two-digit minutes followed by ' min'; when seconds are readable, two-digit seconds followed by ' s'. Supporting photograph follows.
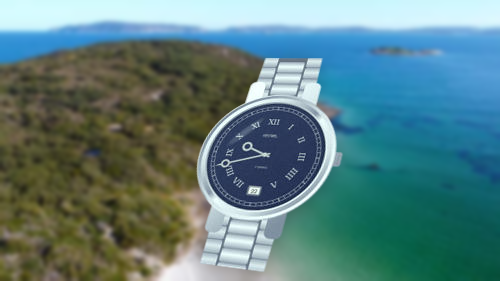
9 h 42 min
